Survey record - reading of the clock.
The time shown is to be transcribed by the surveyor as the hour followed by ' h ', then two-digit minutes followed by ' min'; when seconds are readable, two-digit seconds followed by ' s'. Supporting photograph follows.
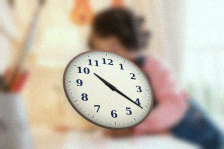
10 h 21 min
